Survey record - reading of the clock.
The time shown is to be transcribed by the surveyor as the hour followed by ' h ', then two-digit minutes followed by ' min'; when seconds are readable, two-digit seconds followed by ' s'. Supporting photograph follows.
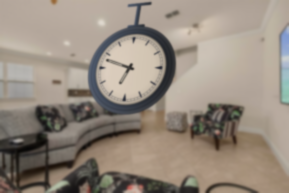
6 h 48 min
